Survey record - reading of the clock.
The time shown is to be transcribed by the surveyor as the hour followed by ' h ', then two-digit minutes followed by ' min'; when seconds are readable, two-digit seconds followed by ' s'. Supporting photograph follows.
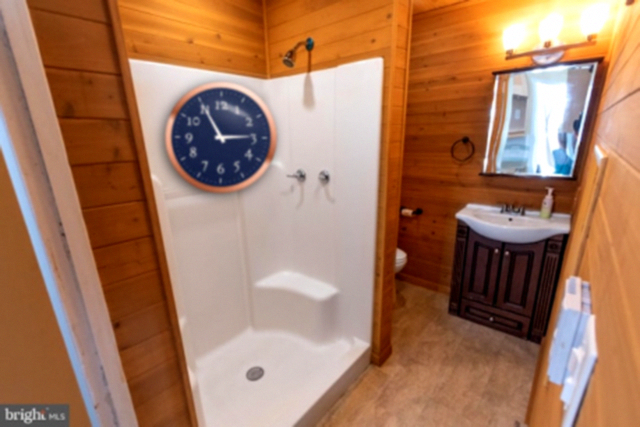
2 h 55 min
